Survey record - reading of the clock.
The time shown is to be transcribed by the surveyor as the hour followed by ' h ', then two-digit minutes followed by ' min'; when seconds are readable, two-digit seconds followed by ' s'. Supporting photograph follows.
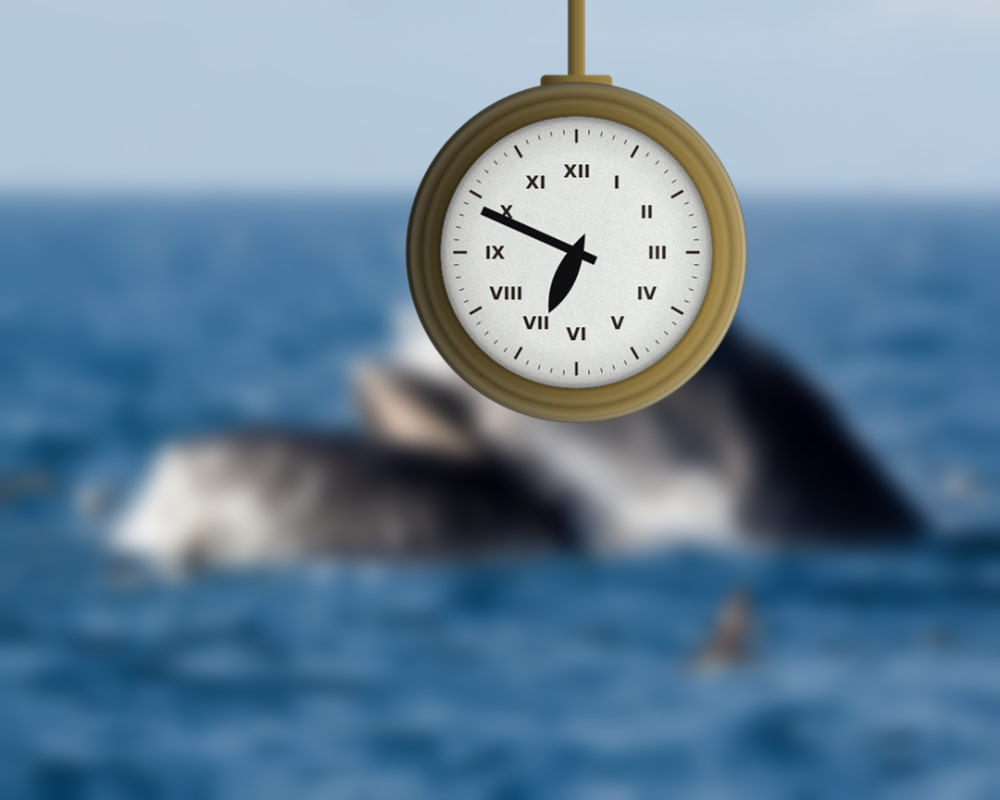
6 h 49 min
